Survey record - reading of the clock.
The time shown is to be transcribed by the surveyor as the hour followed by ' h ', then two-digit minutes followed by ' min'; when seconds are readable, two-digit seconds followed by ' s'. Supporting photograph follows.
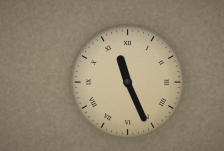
11 h 26 min
